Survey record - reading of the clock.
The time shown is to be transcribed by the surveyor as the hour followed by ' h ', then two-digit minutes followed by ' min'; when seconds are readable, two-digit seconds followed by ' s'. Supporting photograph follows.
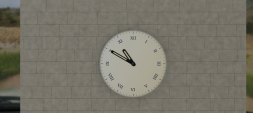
10 h 50 min
